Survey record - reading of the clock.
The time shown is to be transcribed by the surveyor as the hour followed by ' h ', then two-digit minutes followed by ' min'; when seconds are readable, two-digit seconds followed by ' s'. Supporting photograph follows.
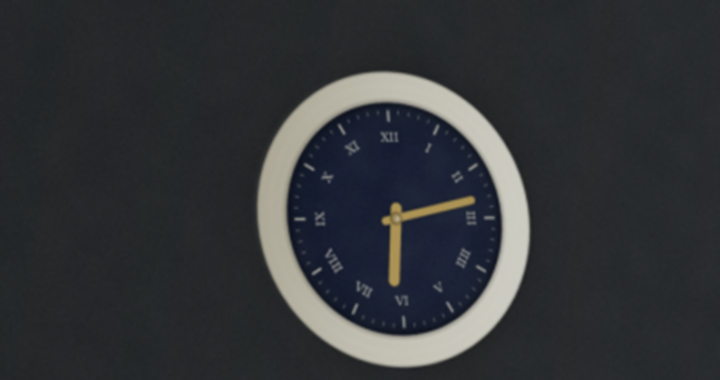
6 h 13 min
